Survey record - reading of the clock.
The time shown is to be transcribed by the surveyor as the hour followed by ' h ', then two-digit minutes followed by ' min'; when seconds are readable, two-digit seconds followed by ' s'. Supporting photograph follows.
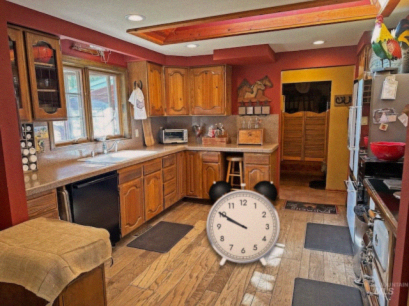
9 h 50 min
